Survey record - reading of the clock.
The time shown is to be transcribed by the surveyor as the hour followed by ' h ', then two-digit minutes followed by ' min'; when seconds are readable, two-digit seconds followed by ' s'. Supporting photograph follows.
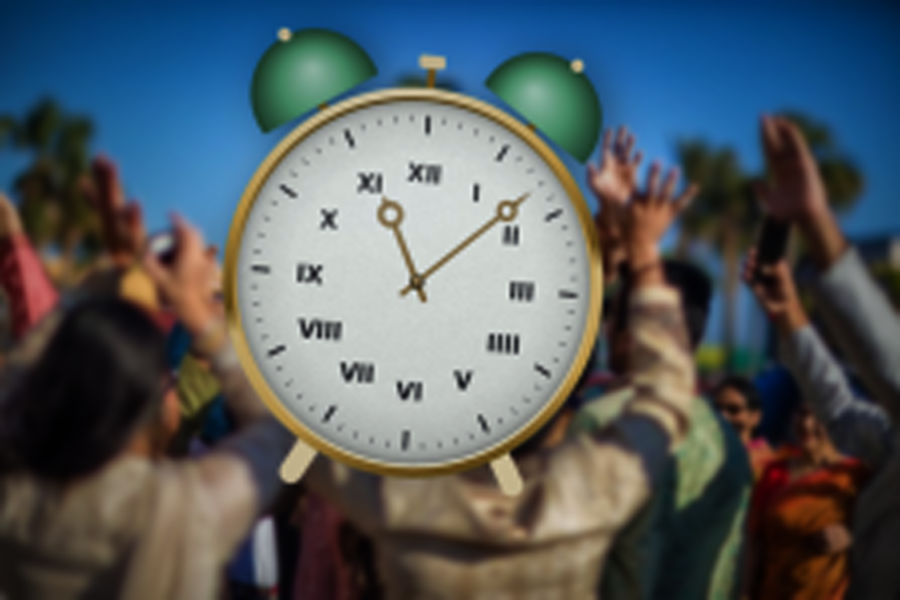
11 h 08 min
